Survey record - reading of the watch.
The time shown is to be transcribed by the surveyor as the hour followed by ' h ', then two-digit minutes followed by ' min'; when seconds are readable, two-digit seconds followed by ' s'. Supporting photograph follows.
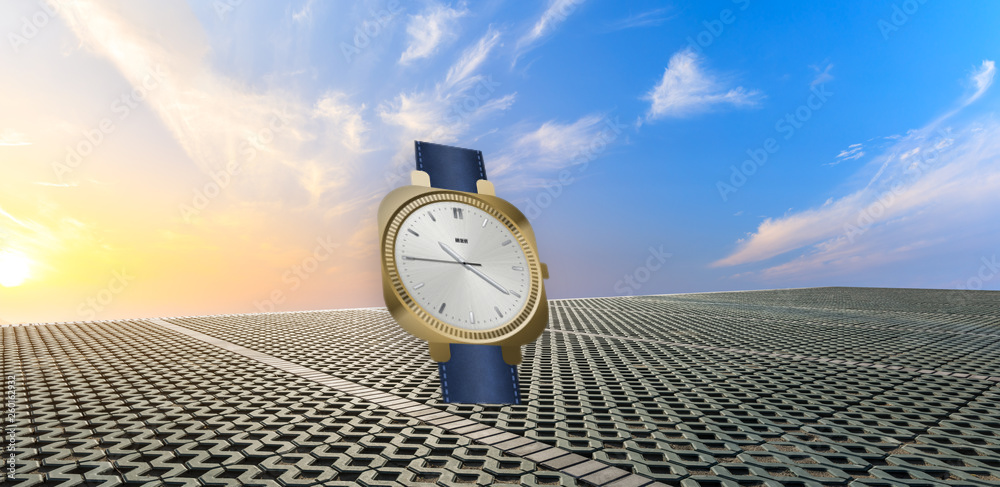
10 h 20 min 45 s
